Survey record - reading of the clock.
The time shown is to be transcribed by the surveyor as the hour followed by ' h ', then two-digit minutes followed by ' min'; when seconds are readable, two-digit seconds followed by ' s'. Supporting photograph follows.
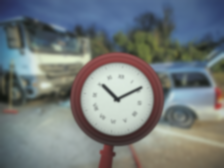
10 h 09 min
